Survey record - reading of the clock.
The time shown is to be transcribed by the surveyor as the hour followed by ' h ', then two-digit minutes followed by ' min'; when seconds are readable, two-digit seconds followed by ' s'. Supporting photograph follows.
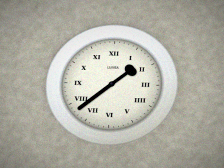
1 h 38 min
